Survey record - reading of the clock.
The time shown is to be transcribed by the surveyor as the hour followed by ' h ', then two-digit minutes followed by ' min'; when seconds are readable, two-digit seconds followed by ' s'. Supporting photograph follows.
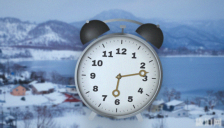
6 h 13 min
